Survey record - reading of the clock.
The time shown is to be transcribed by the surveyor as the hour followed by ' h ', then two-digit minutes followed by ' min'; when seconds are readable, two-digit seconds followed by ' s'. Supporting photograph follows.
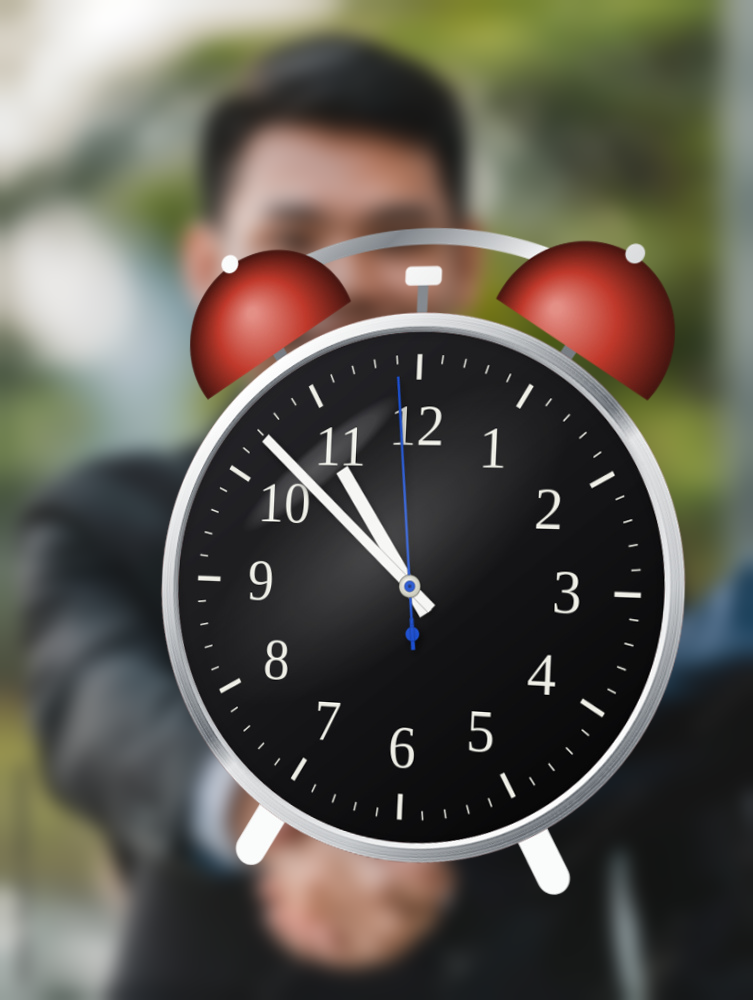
10 h 51 min 59 s
